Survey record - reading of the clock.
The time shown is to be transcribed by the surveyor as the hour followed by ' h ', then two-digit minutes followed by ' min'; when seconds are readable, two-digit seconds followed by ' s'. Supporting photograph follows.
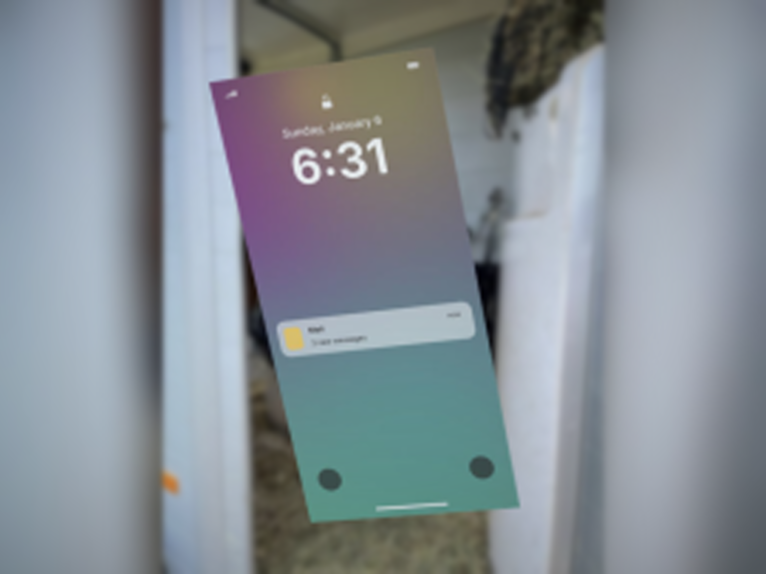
6 h 31 min
